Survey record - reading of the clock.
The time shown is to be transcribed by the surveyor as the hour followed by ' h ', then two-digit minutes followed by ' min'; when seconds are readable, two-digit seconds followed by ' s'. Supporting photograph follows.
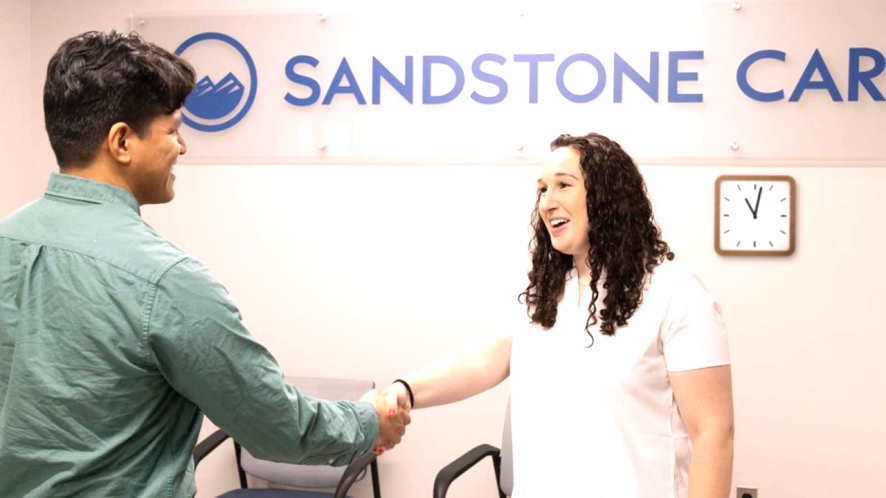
11 h 02 min
